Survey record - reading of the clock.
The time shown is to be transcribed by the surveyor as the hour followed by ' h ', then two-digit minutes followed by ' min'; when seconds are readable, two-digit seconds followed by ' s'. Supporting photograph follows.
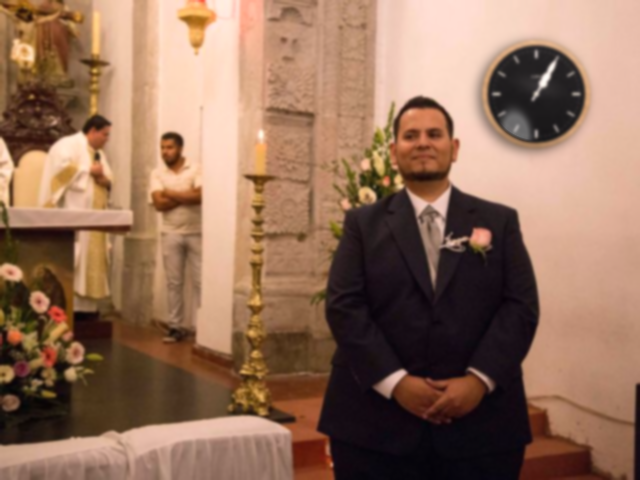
1 h 05 min
